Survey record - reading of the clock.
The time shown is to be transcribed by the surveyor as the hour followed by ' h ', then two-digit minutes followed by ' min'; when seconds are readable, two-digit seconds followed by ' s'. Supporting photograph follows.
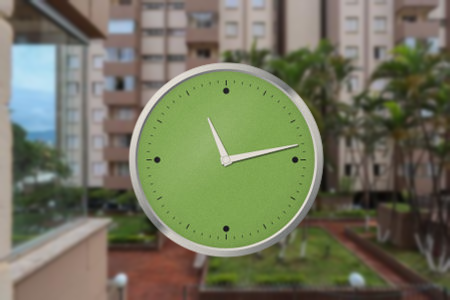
11 h 13 min
